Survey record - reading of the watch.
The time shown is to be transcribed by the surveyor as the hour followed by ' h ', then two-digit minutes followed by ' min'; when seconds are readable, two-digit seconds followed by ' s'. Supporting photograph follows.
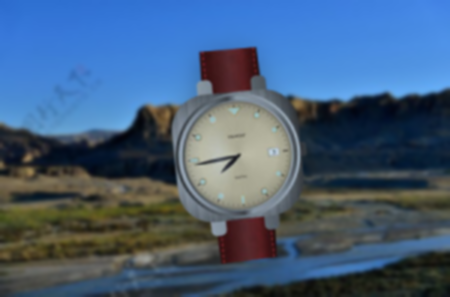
7 h 44 min
